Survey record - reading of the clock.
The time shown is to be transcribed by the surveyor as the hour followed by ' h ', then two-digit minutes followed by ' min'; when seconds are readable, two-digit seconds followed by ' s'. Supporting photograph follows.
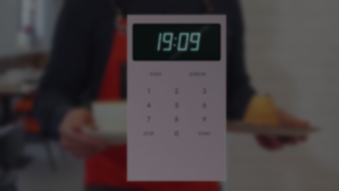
19 h 09 min
